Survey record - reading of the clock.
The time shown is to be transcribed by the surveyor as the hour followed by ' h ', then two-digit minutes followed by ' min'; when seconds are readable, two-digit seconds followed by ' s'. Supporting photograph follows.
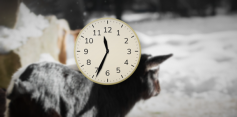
11 h 34 min
